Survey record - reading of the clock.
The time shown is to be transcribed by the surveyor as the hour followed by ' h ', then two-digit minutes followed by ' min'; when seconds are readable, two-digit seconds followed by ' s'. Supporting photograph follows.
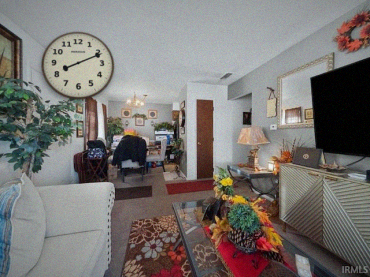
8 h 11 min
